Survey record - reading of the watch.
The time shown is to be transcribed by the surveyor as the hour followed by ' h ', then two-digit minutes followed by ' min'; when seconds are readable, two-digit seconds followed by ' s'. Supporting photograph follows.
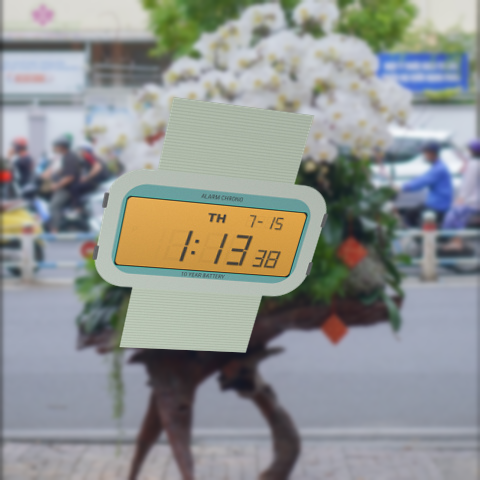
1 h 13 min 38 s
